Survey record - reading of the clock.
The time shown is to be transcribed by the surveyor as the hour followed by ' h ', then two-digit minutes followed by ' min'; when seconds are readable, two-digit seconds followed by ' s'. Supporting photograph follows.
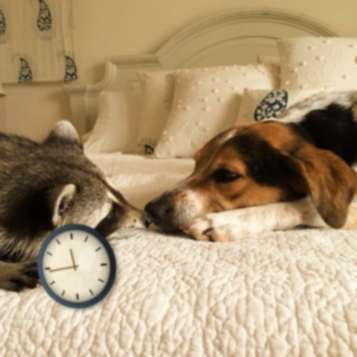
11 h 44 min
